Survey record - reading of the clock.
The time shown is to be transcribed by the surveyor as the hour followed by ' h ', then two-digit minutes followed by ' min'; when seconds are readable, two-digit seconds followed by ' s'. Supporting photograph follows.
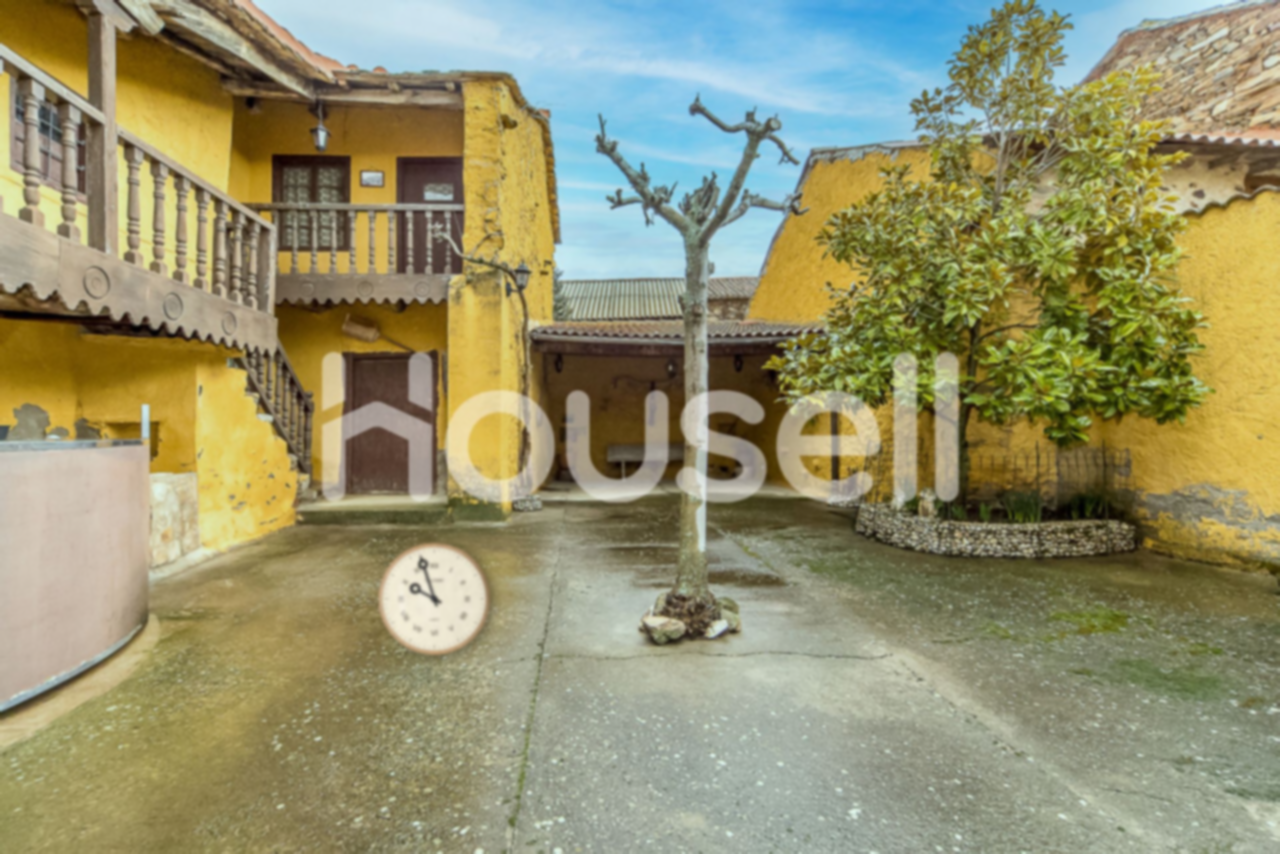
9 h 57 min
